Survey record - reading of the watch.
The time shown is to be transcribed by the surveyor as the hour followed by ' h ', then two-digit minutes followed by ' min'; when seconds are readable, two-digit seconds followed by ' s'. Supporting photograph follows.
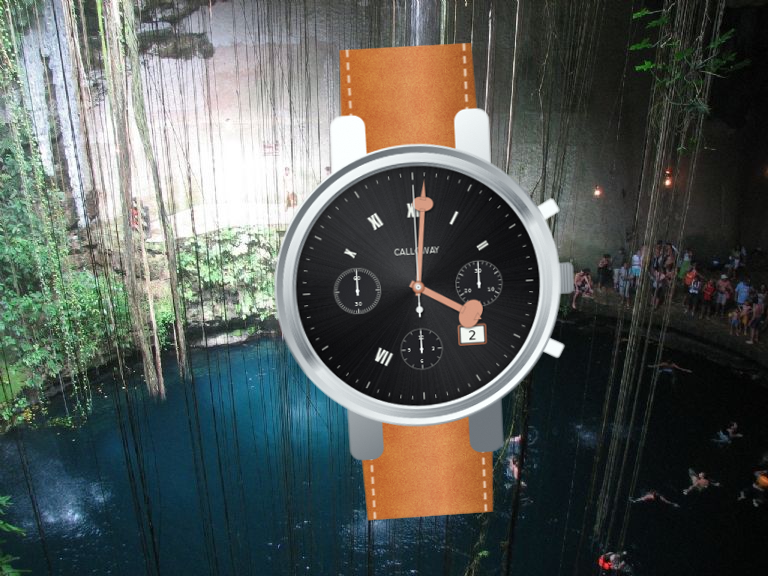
4 h 01 min
